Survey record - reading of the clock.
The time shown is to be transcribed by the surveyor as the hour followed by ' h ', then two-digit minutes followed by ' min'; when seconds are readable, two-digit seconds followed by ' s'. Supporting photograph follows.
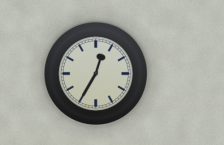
12 h 35 min
